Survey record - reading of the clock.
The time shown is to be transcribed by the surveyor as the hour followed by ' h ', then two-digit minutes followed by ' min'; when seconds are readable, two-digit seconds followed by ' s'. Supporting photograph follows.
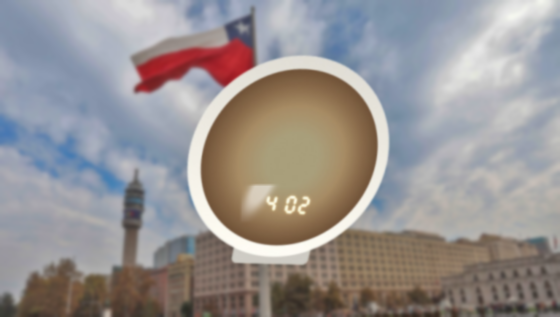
4 h 02 min
